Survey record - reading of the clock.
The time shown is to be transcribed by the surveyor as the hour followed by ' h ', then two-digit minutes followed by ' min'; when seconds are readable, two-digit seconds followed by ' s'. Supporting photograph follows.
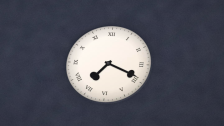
7 h 19 min
